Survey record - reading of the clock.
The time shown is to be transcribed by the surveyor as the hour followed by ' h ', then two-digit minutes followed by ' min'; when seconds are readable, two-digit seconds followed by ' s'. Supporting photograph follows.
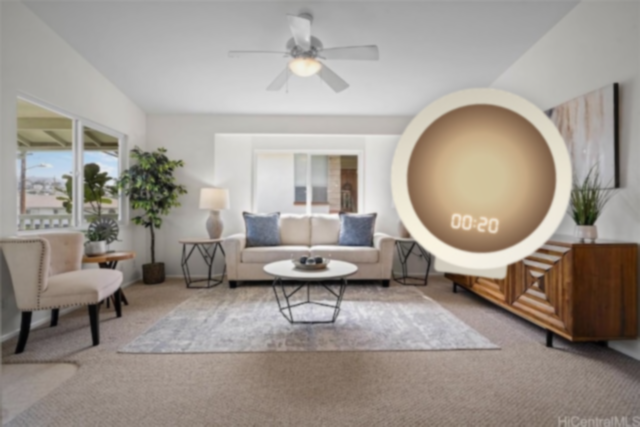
0 h 20 min
